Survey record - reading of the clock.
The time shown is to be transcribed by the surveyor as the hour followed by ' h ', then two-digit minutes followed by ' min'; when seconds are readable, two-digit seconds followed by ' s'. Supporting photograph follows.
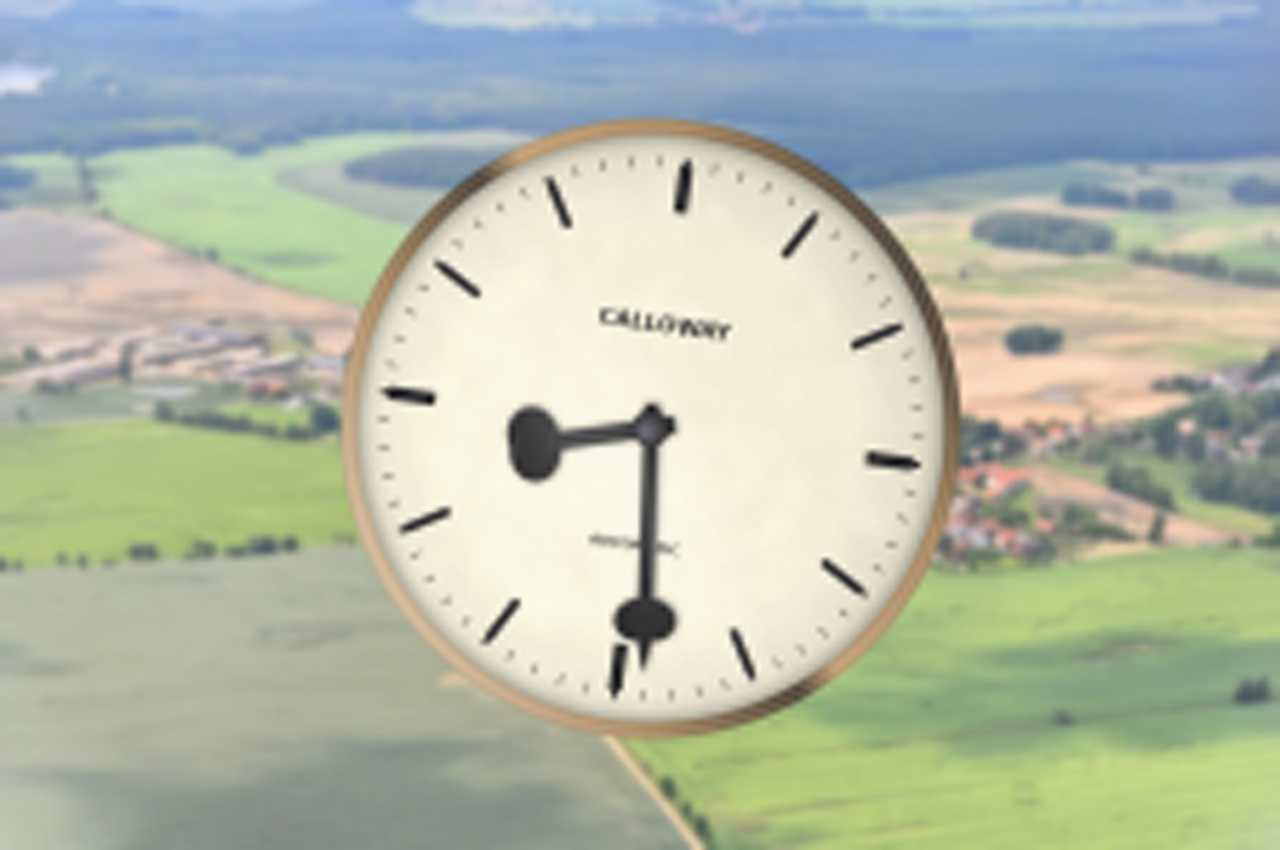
8 h 29 min
